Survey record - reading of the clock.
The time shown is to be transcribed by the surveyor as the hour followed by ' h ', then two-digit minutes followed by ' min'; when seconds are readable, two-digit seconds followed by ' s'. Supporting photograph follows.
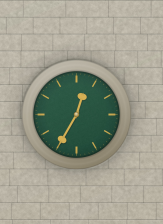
12 h 35 min
